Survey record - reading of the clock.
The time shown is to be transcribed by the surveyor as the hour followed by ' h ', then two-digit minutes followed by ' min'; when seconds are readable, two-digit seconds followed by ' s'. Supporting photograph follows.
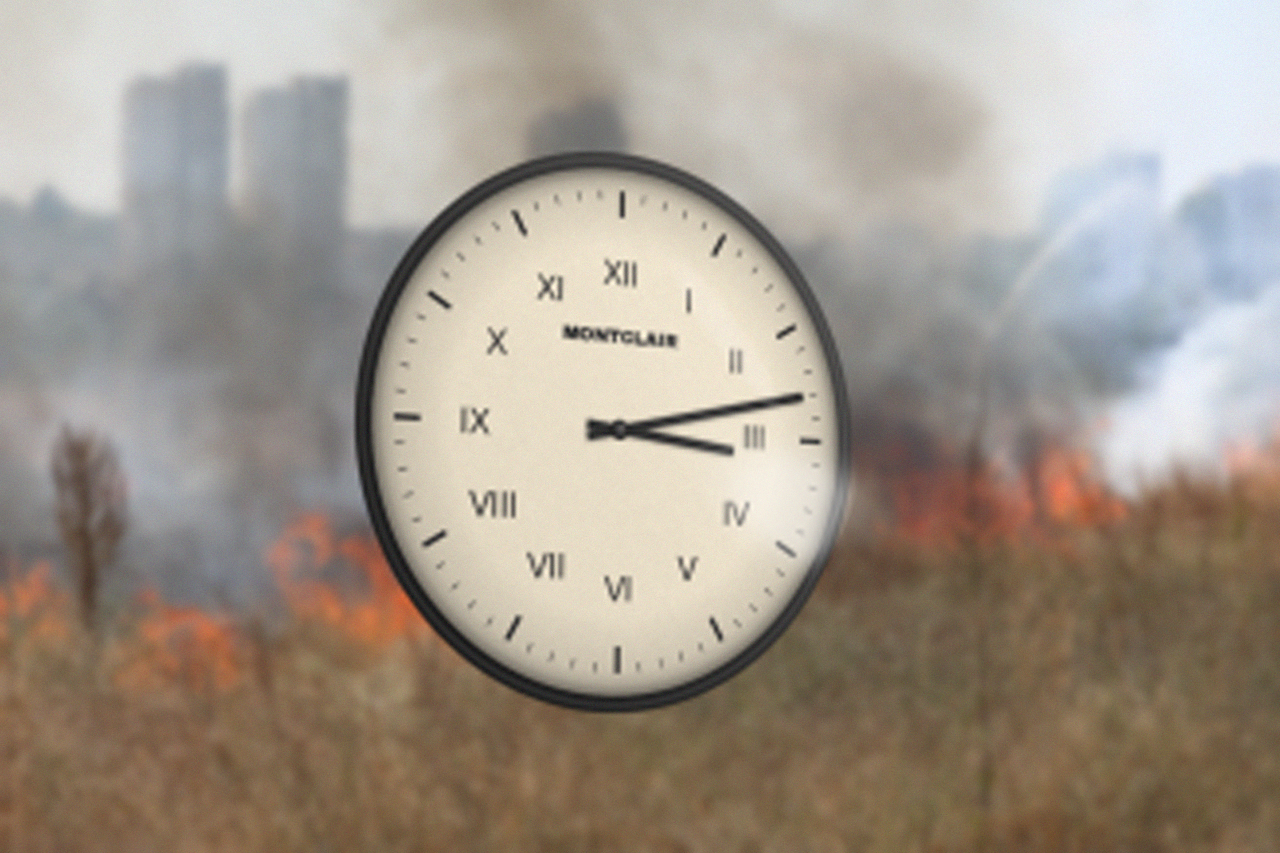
3 h 13 min
